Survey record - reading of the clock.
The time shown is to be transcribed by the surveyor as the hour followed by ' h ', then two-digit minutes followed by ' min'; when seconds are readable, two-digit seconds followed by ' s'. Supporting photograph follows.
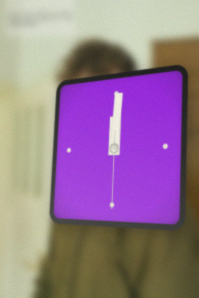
12 h 00 min 30 s
